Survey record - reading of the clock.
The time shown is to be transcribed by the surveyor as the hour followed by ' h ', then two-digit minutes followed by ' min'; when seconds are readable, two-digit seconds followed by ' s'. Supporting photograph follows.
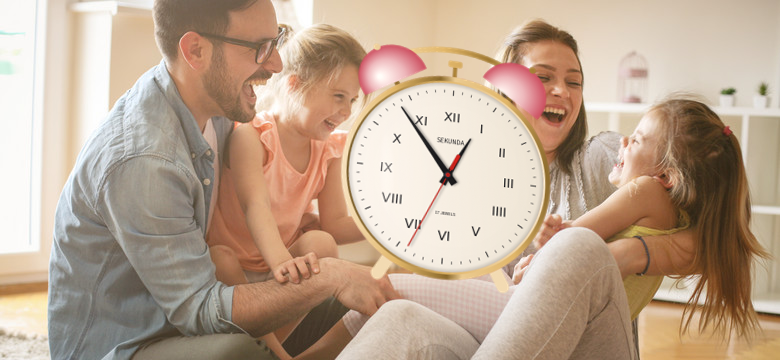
12 h 53 min 34 s
